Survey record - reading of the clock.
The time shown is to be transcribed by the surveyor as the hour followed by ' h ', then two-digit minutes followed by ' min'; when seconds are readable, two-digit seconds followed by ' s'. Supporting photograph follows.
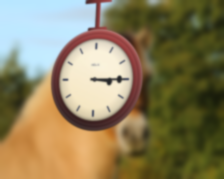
3 h 15 min
